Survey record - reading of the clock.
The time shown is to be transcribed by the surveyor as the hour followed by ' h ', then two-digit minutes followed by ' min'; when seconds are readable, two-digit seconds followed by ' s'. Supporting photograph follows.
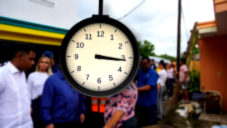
3 h 16 min
